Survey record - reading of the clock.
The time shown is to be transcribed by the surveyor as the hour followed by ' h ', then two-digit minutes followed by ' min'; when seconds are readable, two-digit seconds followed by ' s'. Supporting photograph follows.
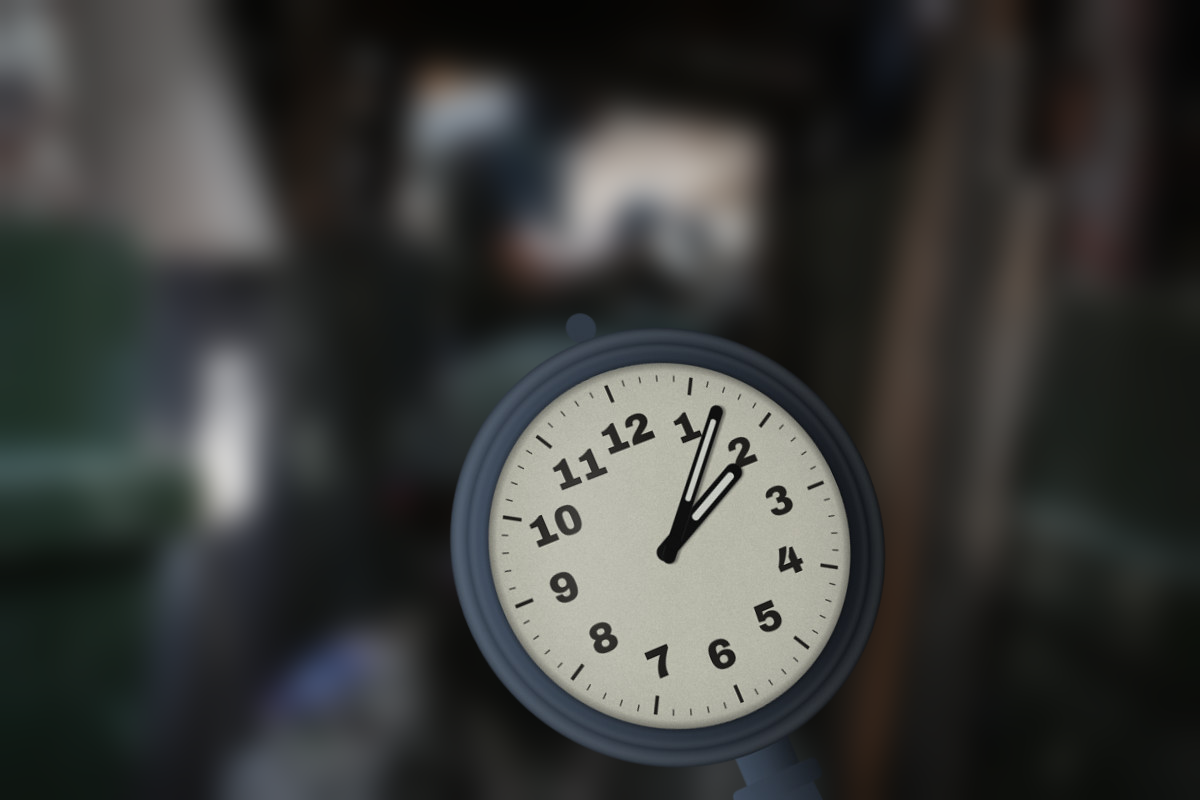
2 h 07 min
